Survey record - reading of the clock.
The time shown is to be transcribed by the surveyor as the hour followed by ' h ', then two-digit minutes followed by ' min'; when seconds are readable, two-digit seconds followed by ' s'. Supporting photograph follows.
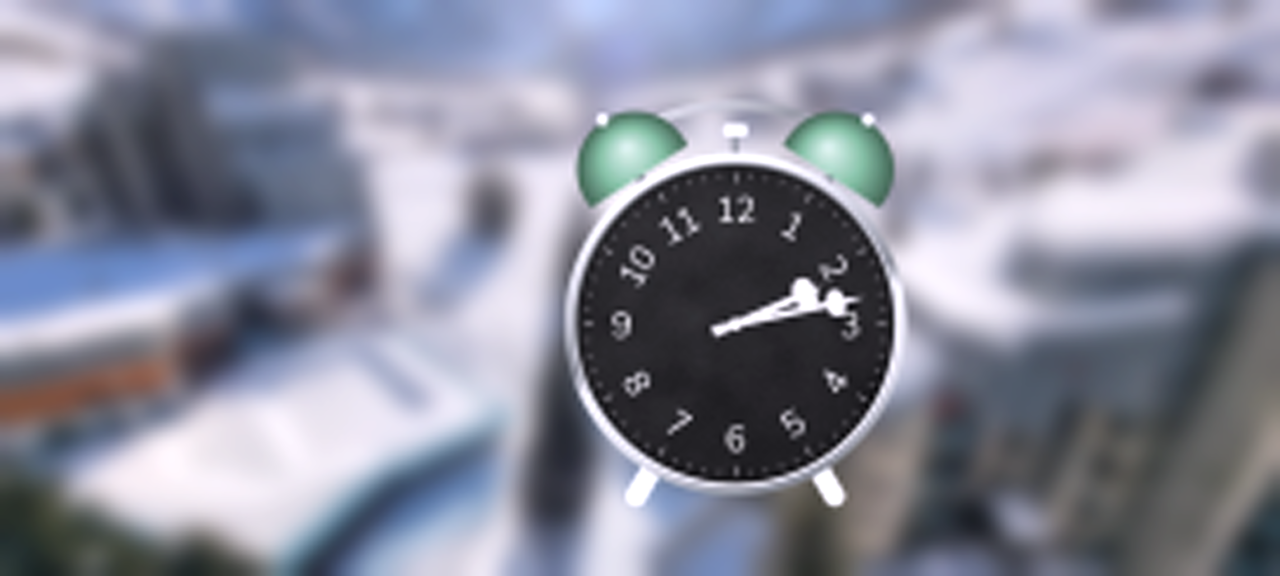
2 h 13 min
